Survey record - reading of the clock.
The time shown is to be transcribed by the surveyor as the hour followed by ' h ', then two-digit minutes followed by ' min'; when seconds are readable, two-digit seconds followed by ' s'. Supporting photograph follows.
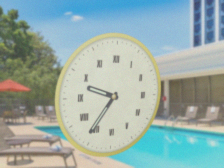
9 h 36 min
